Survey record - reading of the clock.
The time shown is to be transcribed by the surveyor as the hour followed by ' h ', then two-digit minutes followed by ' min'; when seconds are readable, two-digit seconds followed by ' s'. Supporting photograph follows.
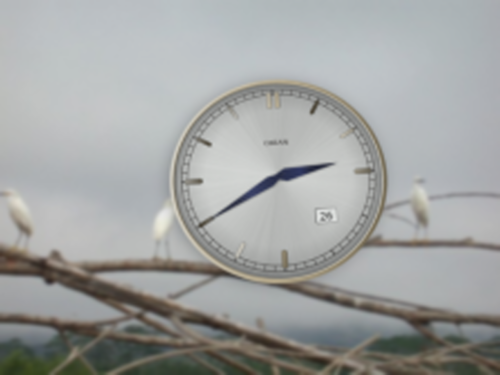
2 h 40 min
